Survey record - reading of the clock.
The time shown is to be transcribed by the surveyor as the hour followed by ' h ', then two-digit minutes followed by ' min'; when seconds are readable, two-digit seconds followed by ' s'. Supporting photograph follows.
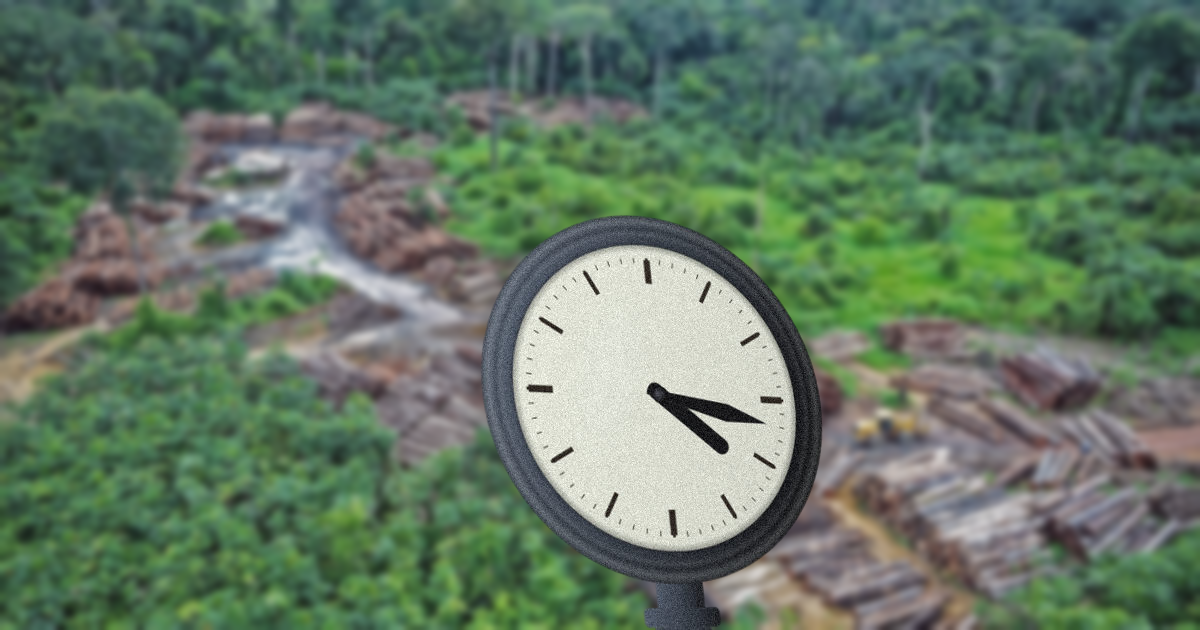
4 h 17 min
